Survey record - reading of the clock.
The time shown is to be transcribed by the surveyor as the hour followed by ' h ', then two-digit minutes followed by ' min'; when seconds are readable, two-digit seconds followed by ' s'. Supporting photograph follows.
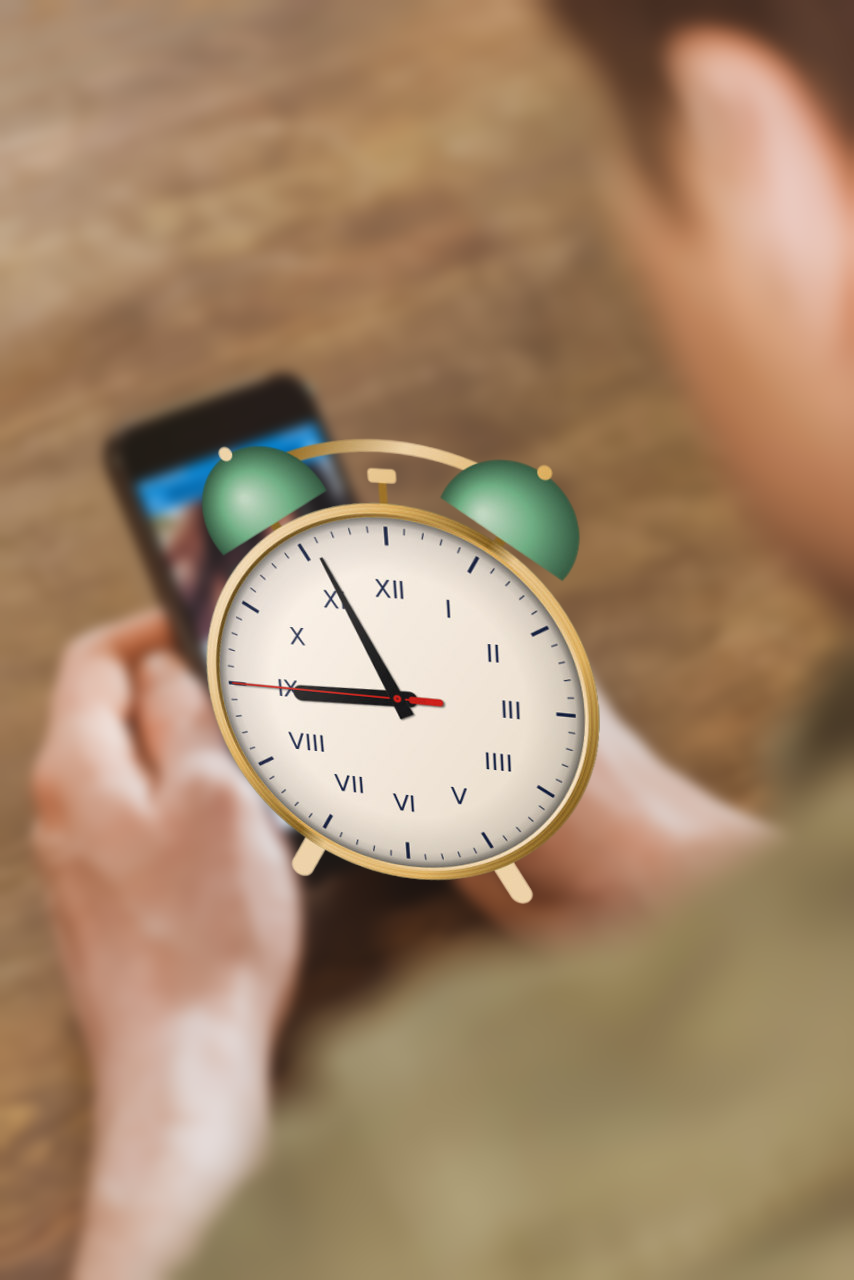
8 h 55 min 45 s
